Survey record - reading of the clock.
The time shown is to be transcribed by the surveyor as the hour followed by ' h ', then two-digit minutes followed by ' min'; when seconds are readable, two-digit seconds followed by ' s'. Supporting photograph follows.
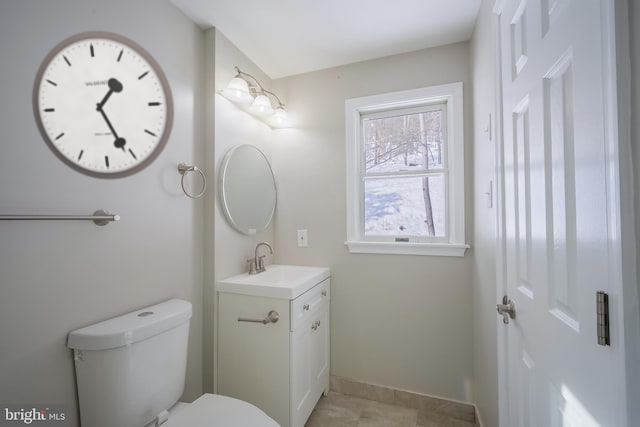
1 h 26 min
